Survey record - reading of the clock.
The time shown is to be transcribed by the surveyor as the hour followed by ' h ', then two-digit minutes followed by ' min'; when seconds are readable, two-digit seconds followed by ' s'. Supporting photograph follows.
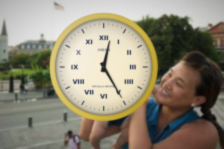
12 h 25 min
